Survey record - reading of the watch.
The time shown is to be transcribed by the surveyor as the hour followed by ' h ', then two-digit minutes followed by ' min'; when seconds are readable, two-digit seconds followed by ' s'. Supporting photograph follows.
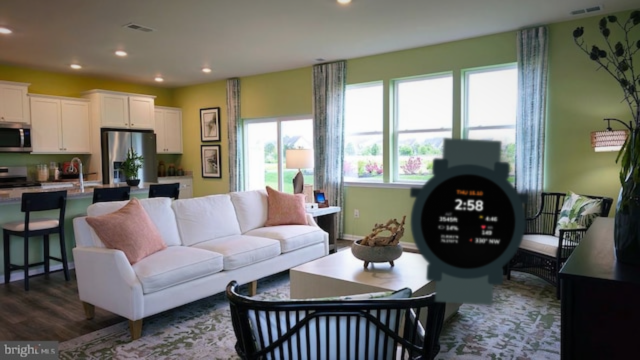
2 h 58 min
